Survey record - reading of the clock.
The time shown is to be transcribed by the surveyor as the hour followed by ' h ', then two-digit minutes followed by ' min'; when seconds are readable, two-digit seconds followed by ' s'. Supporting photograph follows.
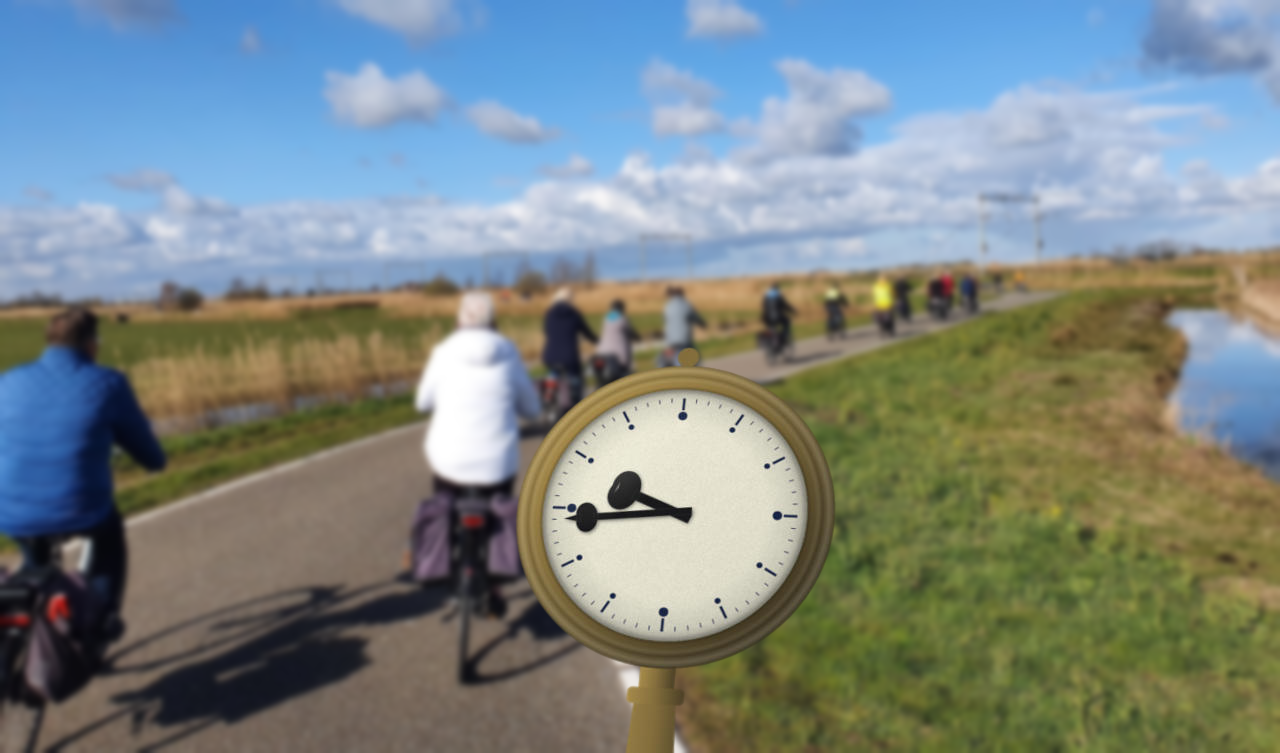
9 h 44 min
